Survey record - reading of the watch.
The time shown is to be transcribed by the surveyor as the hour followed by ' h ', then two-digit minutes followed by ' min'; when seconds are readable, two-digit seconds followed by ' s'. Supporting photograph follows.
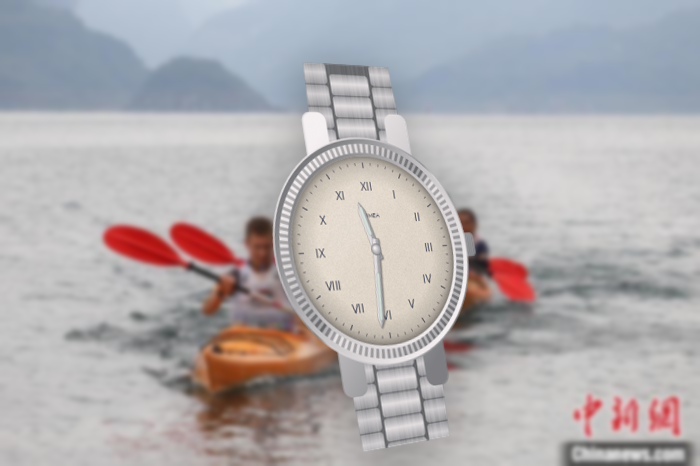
11 h 31 min
